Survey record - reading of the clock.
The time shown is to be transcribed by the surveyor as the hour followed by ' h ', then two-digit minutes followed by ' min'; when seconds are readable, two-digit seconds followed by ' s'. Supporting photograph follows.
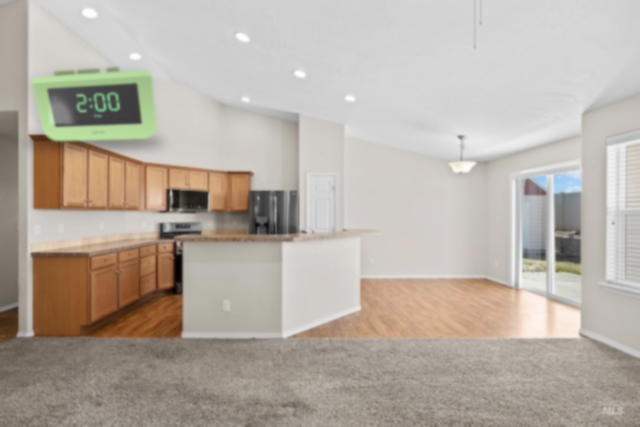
2 h 00 min
